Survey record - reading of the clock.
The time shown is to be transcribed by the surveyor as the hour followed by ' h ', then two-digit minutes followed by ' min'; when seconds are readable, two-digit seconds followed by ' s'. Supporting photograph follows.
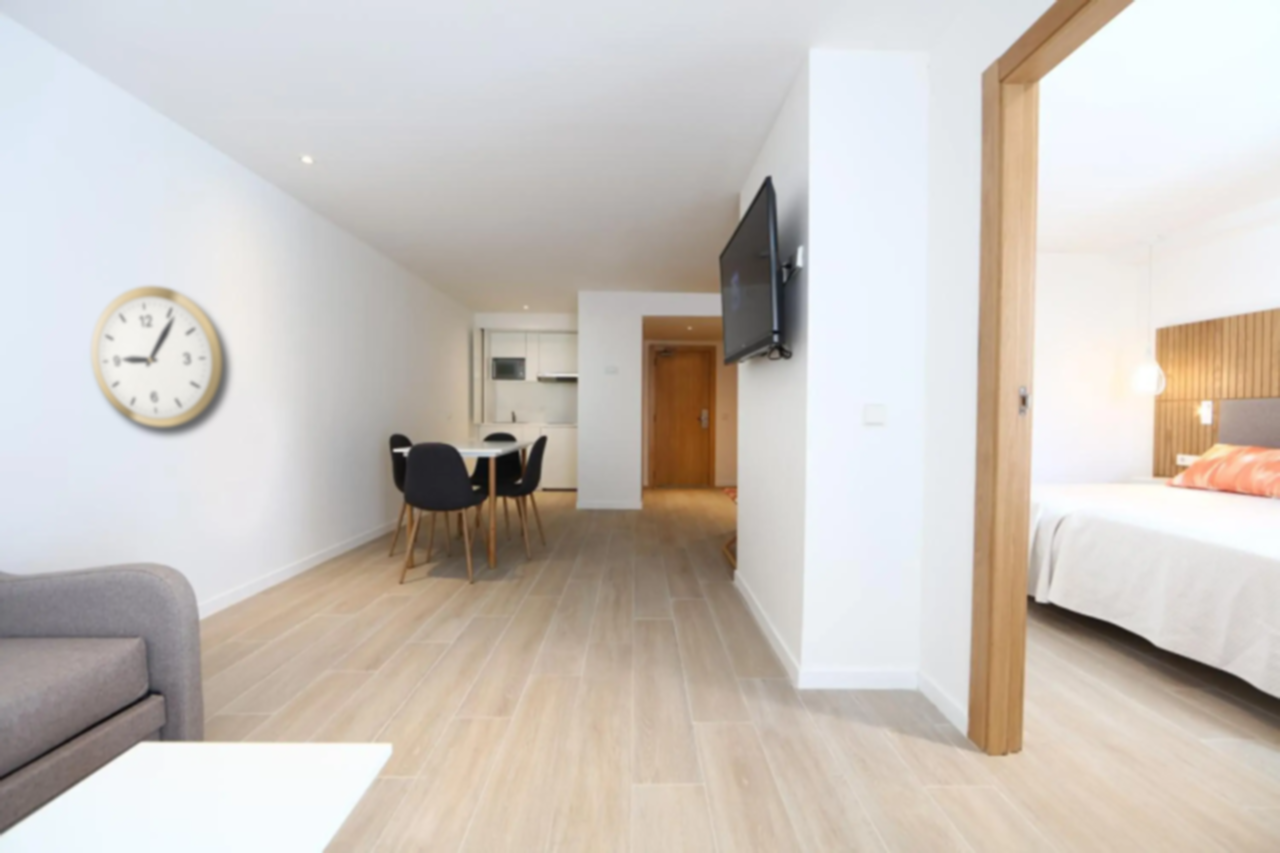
9 h 06 min
